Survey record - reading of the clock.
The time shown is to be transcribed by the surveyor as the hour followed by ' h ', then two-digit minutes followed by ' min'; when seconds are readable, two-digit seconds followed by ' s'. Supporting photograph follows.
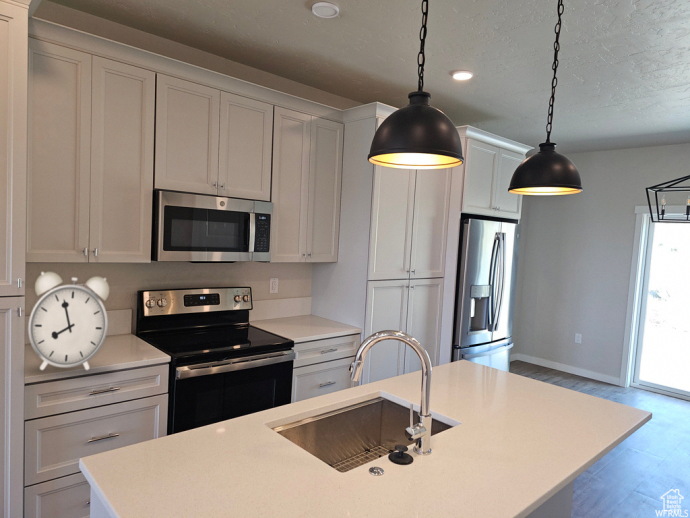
7 h 57 min
